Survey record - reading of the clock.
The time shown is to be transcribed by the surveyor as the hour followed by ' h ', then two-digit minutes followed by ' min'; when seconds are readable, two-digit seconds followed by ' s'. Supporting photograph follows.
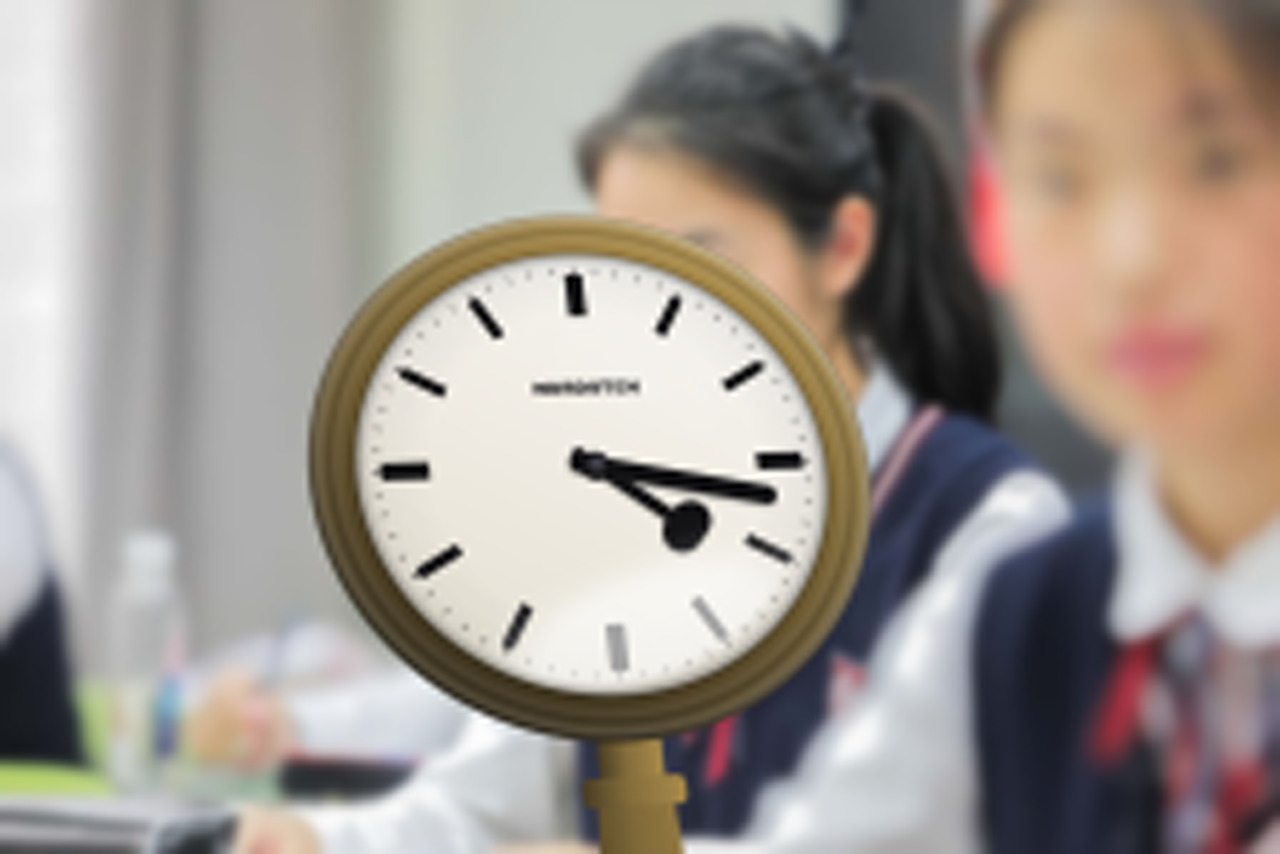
4 h 17 min
